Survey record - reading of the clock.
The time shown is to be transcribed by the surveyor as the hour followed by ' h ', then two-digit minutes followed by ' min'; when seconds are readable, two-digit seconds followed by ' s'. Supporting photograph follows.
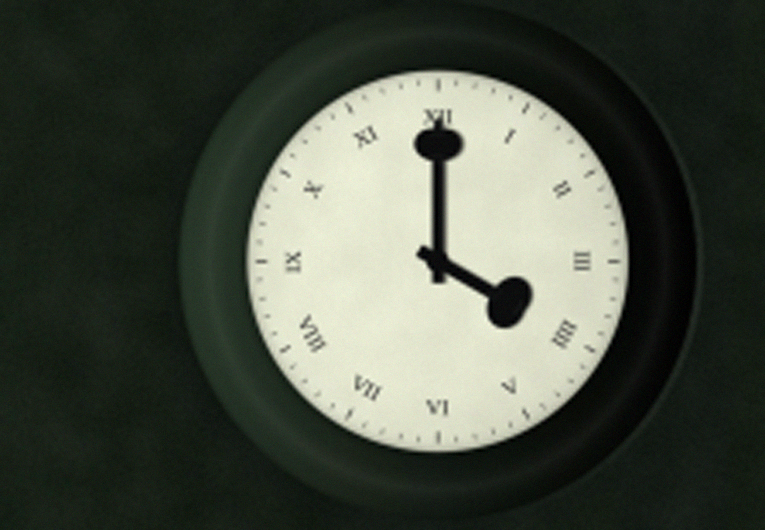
4 h 00 min
